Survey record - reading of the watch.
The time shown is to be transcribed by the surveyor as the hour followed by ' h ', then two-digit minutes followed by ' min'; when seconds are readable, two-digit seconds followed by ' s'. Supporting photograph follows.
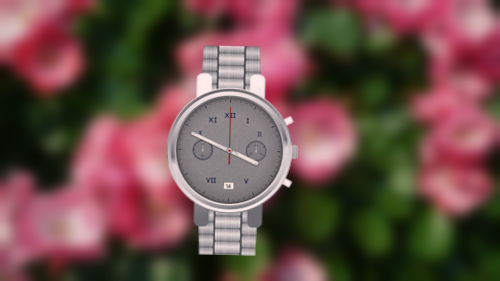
3 h 49 min
